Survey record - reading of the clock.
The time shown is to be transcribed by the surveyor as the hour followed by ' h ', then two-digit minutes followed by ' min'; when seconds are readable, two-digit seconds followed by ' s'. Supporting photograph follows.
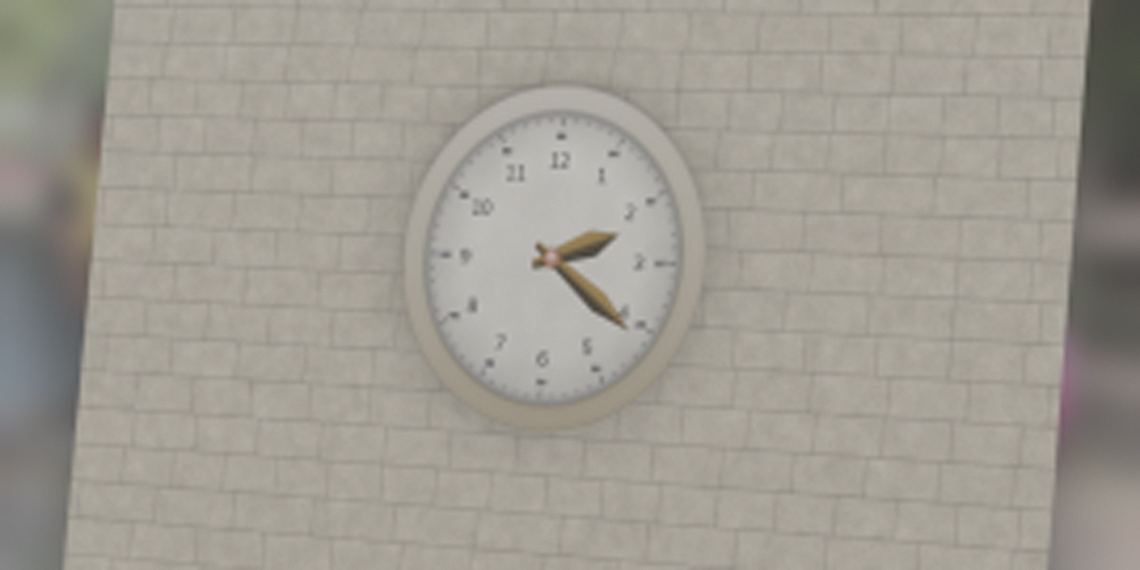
2 h 21 min
